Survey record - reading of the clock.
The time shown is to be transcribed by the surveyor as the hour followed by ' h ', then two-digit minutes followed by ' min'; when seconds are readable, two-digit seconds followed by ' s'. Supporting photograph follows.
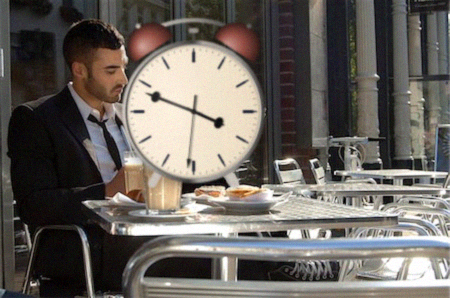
3 h 48 min 31 s
